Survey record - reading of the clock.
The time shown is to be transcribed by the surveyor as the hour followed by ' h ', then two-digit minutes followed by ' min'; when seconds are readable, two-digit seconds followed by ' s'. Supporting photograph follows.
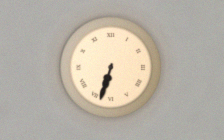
6 h 33 min
